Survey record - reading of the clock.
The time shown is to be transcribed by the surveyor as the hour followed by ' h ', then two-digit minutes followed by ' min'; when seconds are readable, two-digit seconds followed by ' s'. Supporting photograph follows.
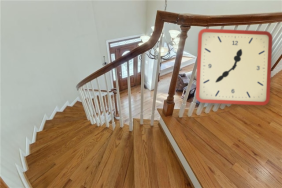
12 h 38 min
